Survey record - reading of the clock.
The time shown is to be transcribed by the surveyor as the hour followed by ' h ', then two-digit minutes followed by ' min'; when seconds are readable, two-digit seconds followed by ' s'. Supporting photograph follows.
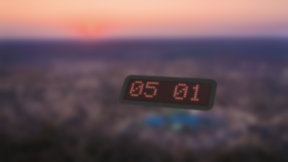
5 h 01 min
